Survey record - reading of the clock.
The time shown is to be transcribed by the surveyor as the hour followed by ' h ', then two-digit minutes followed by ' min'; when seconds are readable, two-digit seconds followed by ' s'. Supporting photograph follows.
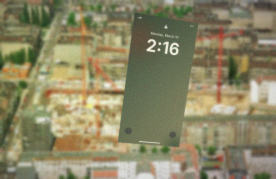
2 h 16 min
